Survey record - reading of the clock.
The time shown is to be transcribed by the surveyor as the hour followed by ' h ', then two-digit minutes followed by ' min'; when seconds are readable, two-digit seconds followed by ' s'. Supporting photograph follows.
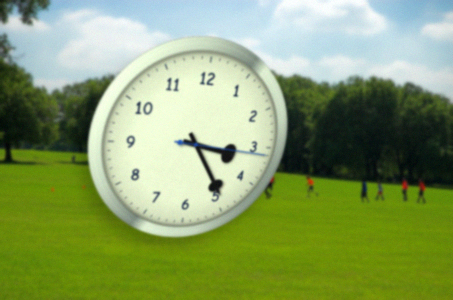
3 h 24 min 16 s
